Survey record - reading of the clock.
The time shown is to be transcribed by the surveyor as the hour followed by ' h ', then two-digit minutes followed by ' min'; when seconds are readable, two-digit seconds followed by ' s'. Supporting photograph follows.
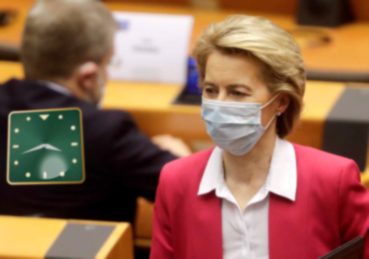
3 h 42 min
